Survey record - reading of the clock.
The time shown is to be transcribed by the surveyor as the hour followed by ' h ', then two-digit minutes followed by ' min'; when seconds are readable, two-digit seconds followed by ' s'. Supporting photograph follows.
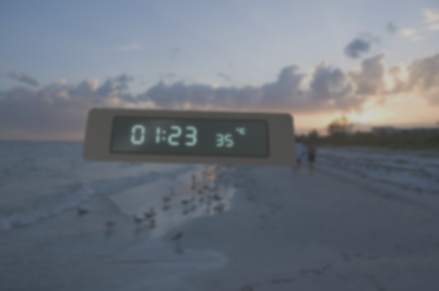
1 h 23 min
